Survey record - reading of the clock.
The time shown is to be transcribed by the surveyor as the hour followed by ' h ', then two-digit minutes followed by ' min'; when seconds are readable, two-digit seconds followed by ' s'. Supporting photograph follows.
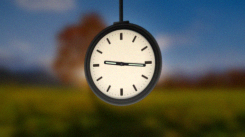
9 h 16 min
